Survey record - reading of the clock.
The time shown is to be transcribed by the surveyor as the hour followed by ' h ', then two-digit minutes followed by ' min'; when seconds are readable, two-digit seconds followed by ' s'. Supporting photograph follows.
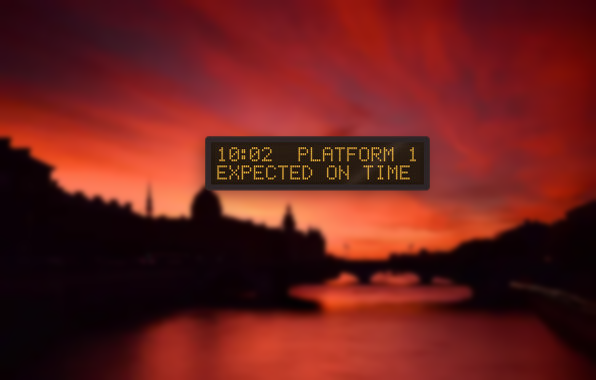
10 h 02 min
